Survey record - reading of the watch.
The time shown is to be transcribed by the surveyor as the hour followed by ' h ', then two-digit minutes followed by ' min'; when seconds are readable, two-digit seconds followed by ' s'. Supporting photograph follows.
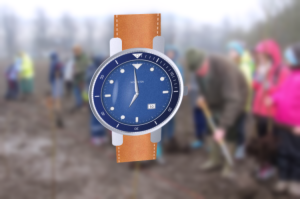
6 h 59 min
